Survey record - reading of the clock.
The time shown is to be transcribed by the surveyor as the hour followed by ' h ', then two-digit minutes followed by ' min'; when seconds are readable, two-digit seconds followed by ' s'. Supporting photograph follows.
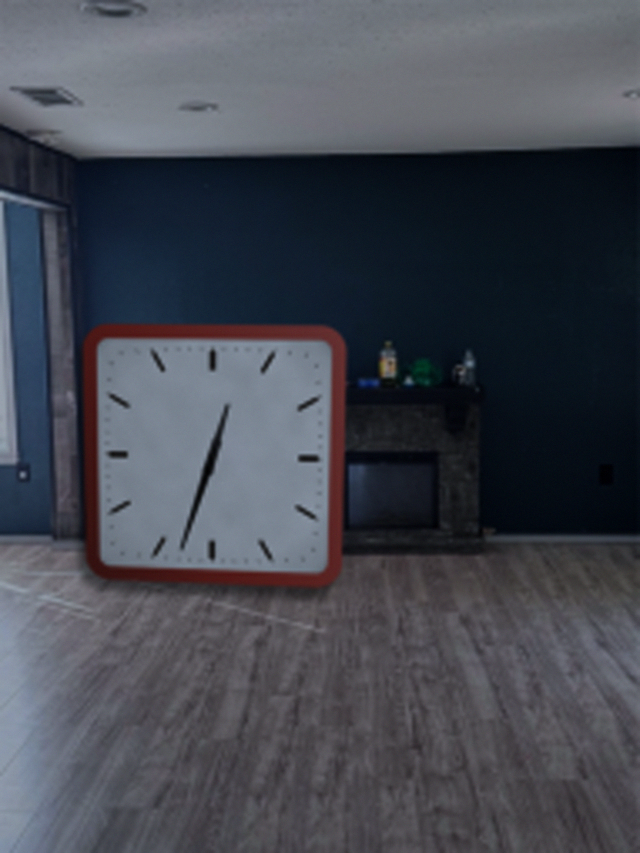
12 h 33 min
